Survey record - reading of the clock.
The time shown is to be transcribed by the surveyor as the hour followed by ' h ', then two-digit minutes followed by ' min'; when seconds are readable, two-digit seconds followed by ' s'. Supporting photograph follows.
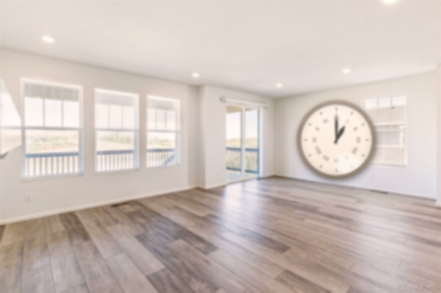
1 h 00 min
